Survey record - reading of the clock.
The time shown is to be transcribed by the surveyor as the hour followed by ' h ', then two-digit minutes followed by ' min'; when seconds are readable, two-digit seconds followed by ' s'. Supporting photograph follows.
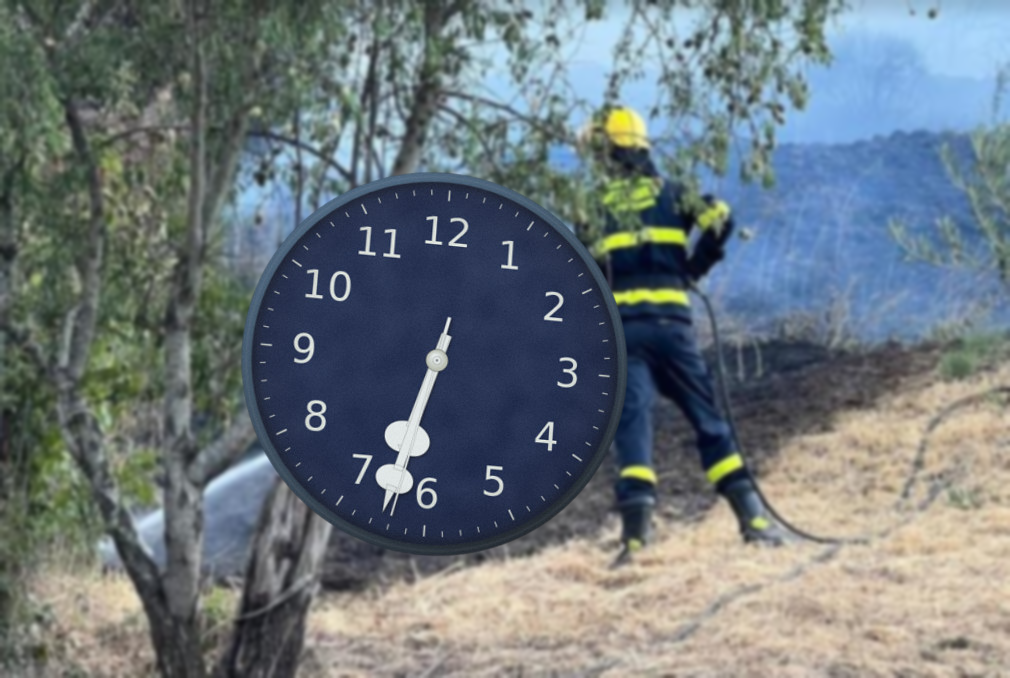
6 h 32 min 32 s
